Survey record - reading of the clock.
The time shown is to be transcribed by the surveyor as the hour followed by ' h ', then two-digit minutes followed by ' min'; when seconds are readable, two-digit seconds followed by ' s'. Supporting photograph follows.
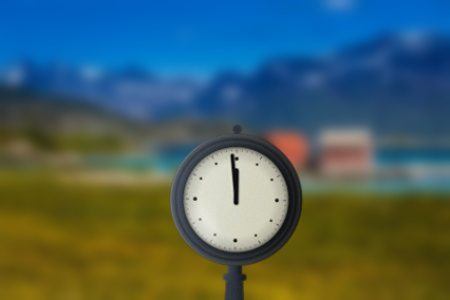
11 h 59 min
